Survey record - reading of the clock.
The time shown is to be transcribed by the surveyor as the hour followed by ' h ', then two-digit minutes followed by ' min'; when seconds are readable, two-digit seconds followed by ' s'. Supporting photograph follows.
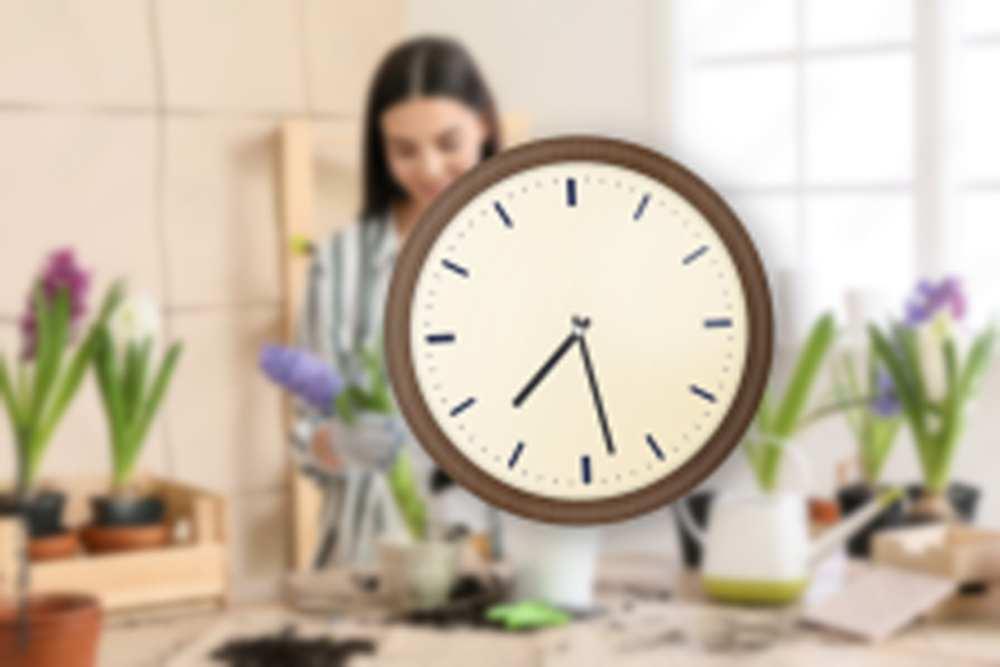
7 h 28 min
